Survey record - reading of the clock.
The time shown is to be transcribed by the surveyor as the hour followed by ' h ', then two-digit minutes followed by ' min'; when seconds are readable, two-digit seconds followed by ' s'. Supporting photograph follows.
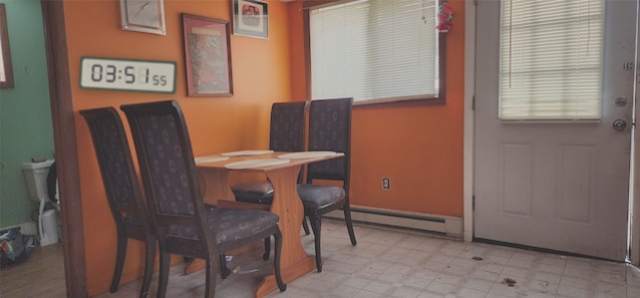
3 h 51 min 55 s
